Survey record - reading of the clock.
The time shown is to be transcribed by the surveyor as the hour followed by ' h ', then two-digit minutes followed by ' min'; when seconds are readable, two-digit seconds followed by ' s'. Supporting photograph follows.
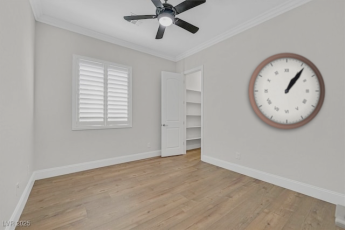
1 h 06 min
